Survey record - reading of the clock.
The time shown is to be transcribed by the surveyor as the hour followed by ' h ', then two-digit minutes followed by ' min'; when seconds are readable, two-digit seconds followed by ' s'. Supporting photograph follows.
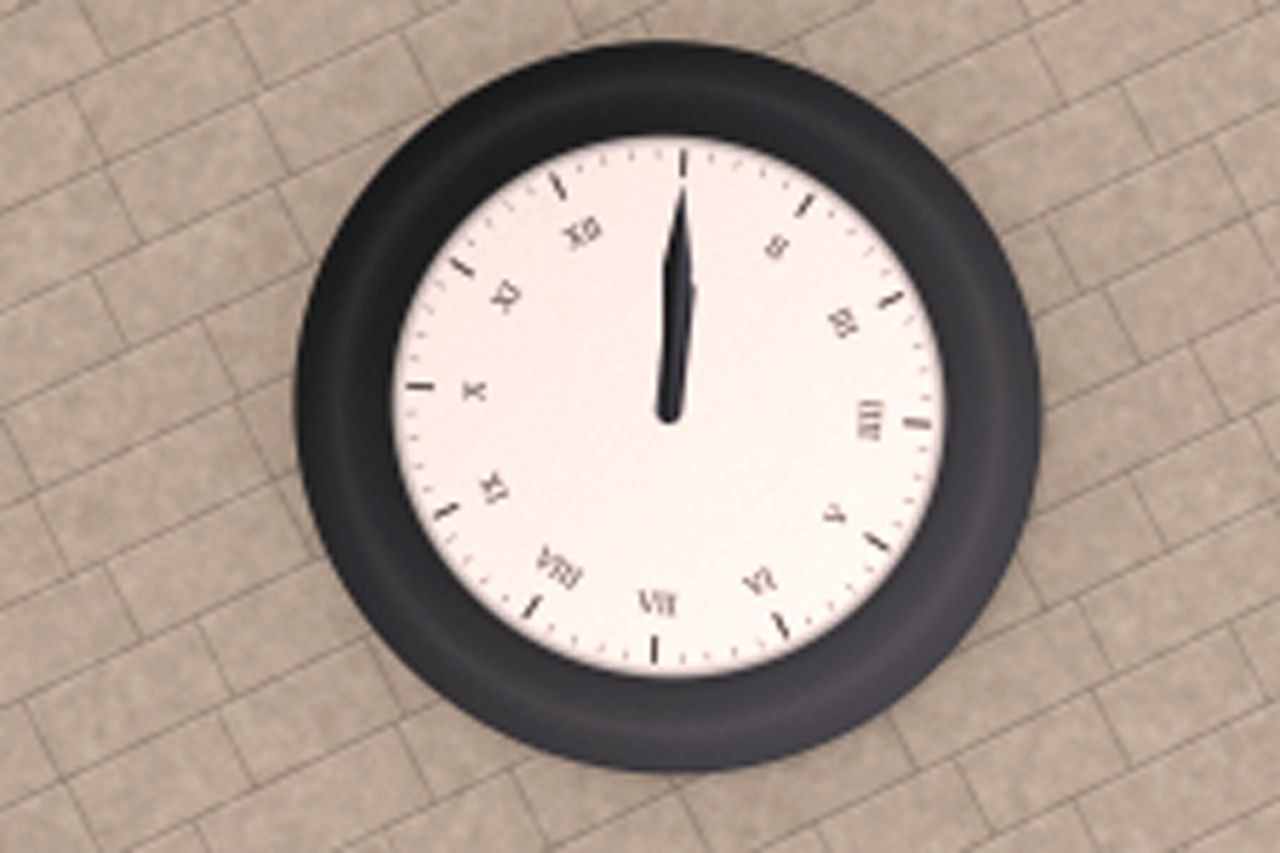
1 h 05 min
